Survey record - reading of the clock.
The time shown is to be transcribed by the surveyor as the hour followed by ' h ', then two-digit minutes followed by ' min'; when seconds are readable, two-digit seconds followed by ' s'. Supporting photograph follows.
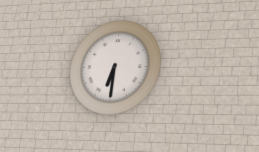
6 h 30 min
